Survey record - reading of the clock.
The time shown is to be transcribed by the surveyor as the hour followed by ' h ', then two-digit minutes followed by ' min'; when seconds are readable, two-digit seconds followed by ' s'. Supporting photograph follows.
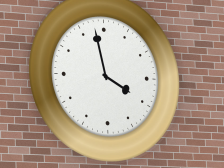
3 h 58 min
